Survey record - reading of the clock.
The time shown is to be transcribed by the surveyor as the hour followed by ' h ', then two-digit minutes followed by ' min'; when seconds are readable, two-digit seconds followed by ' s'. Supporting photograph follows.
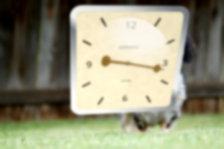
9 h 17 min
